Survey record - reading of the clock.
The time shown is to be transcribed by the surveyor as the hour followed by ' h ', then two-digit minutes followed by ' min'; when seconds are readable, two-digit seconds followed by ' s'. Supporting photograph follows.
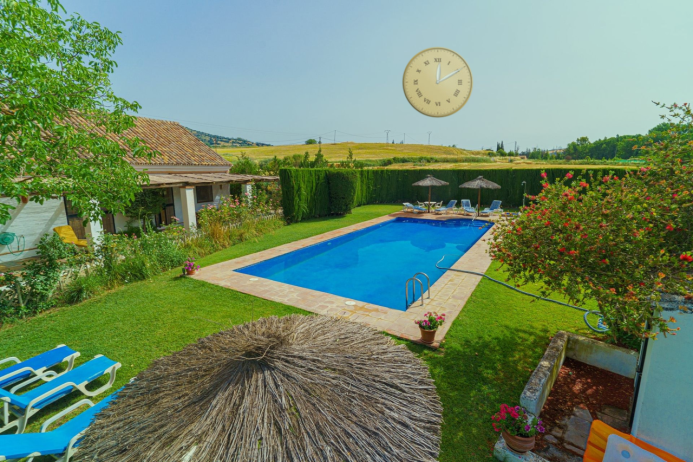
12 h 10 min
